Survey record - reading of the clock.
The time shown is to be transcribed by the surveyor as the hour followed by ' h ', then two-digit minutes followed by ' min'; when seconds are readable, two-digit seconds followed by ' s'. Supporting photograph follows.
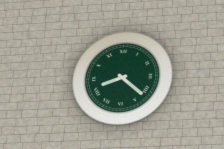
8 h 22 min
